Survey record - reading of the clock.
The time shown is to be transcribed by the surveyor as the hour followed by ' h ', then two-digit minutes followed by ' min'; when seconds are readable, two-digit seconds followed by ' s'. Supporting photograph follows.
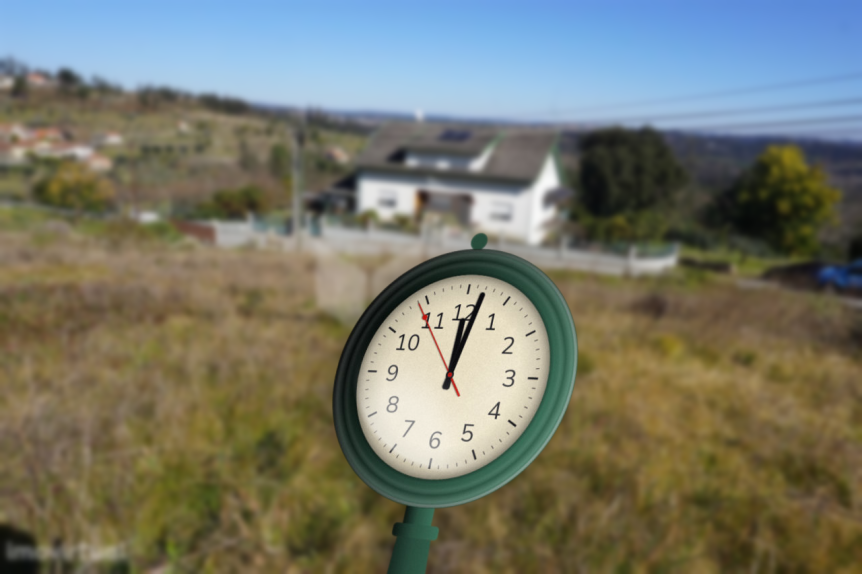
12 h 01 min 54 s
